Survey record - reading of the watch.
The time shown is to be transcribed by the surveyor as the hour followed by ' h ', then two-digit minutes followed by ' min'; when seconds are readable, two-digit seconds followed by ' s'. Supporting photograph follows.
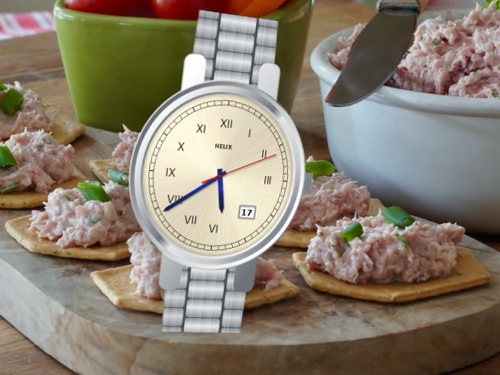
5 h 39 min 11 s
